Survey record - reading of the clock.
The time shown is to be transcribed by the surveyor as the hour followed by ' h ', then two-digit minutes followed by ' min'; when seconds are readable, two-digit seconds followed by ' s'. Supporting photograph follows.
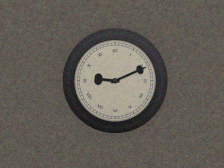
9 h 11 min
